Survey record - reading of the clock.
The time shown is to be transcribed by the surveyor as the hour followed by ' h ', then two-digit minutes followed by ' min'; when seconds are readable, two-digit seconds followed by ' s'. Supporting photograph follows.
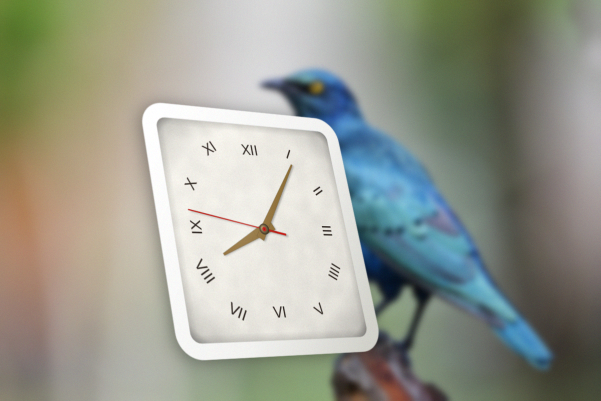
8 h 05 min 47 s
